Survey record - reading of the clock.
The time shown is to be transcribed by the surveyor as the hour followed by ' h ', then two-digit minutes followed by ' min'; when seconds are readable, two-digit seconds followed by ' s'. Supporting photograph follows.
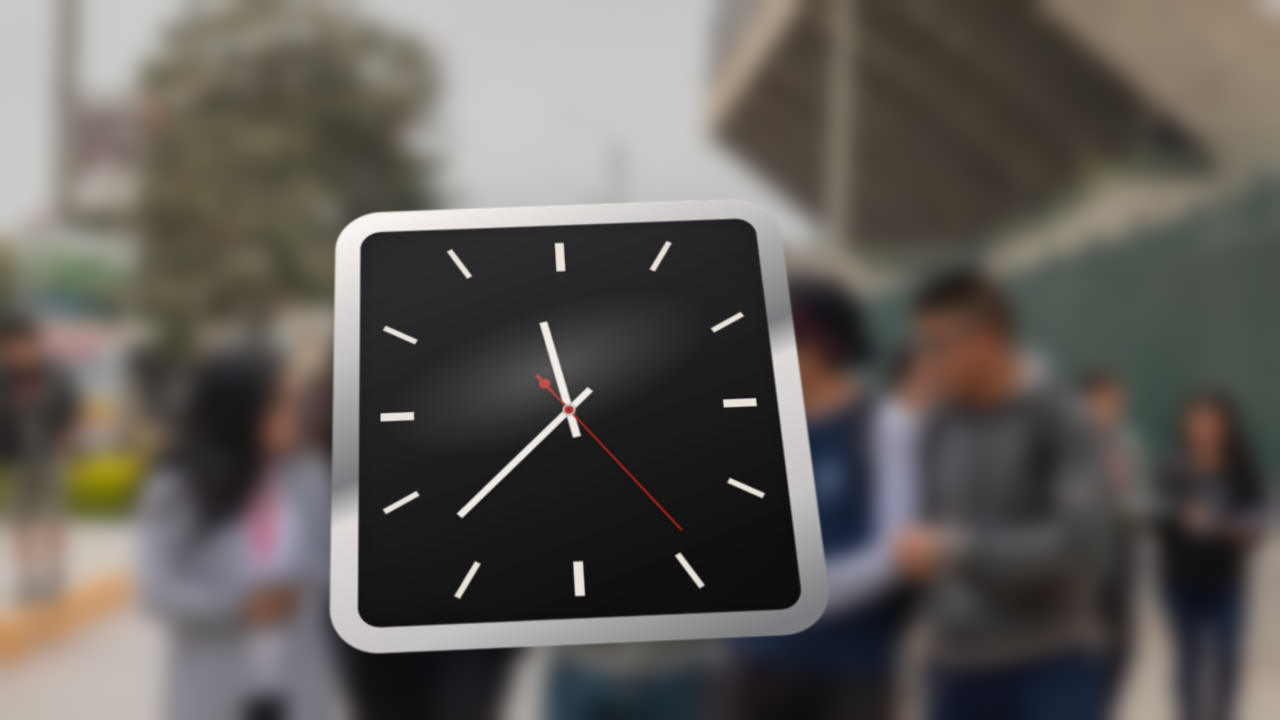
11 h 37 min 24 s
